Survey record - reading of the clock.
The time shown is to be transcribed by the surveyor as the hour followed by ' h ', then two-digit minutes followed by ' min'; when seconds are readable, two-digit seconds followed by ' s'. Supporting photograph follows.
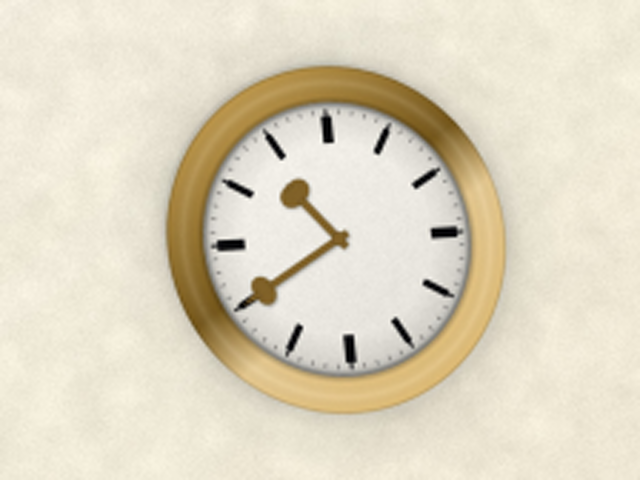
10 h 40 min
